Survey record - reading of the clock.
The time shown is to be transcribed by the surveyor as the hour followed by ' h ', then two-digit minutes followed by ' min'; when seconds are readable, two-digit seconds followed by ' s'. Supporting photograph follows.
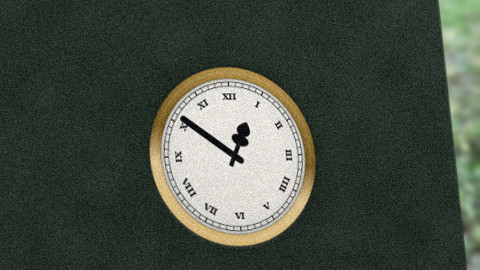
12 h 51 min
